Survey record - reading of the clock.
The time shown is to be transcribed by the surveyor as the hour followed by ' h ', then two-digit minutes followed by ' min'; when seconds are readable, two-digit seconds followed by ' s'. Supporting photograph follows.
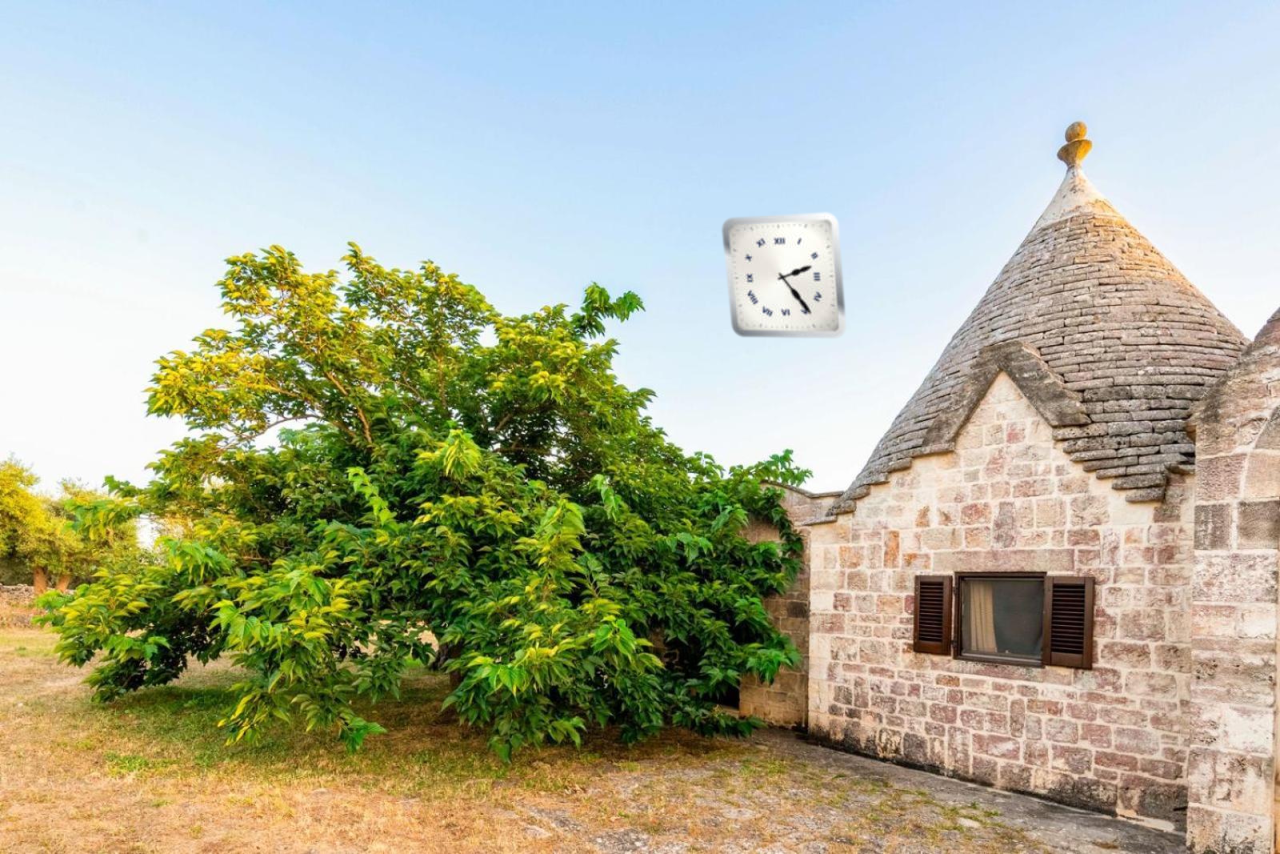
2 h 24 min
